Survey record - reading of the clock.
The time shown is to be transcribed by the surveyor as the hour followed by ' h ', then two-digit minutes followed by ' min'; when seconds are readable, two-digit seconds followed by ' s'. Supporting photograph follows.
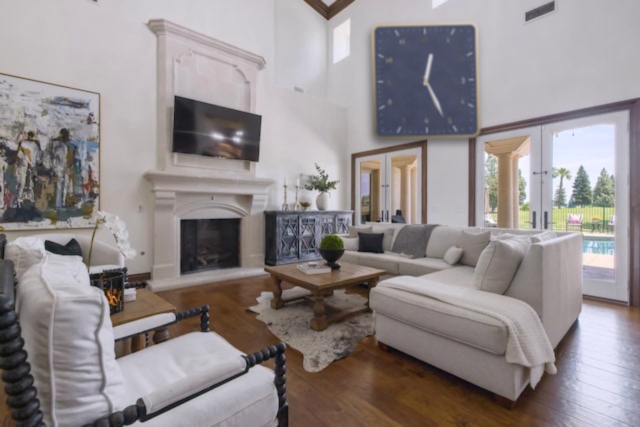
12 h 26 min
